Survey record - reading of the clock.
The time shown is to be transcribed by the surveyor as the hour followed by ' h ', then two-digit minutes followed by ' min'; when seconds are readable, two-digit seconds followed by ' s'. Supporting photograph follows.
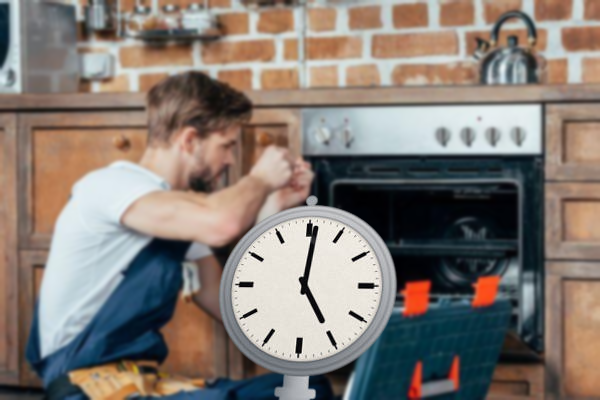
5 h 01 min
